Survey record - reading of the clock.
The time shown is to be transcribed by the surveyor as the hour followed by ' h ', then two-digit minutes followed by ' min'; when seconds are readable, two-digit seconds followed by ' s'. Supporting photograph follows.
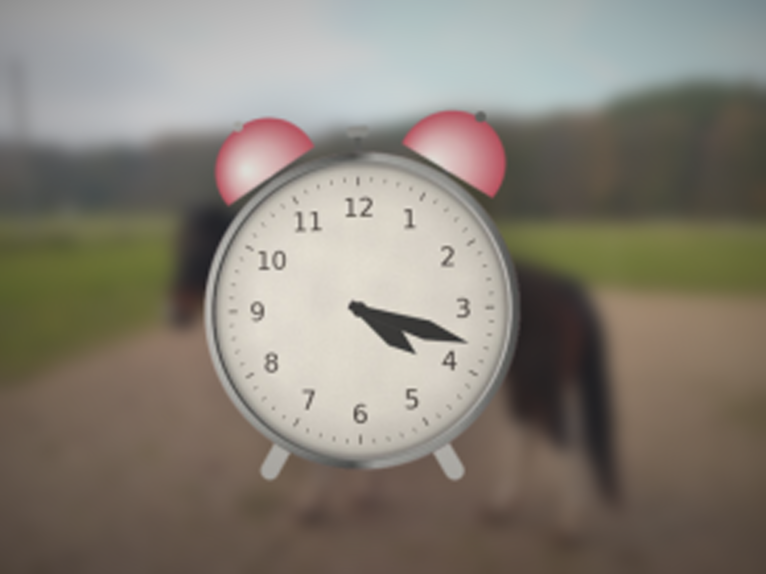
4 h 18 min
